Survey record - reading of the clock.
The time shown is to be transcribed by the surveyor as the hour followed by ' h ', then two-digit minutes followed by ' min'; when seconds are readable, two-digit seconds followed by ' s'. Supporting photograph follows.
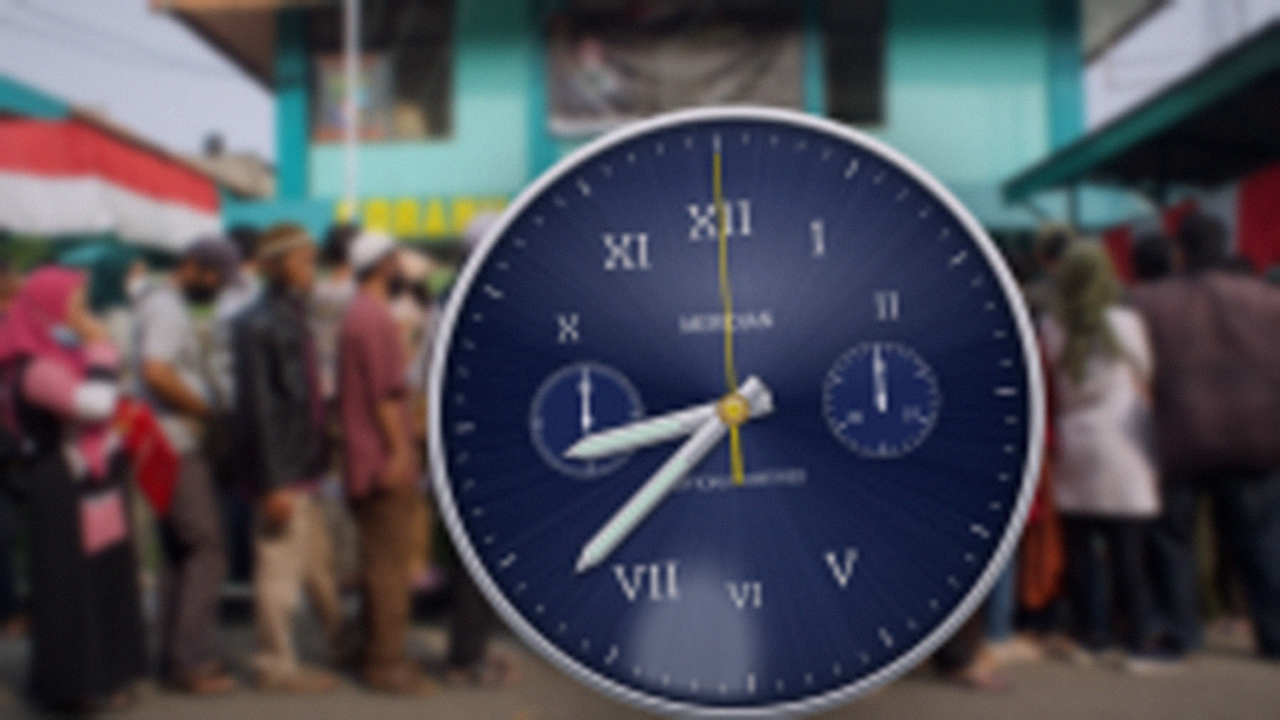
8 h 38 min
